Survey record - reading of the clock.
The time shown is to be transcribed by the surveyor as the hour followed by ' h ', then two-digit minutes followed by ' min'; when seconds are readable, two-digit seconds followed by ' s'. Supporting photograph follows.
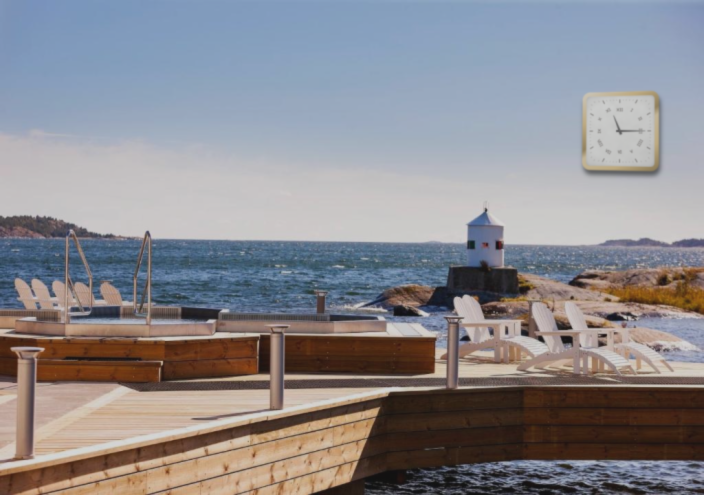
11 h 15 min
